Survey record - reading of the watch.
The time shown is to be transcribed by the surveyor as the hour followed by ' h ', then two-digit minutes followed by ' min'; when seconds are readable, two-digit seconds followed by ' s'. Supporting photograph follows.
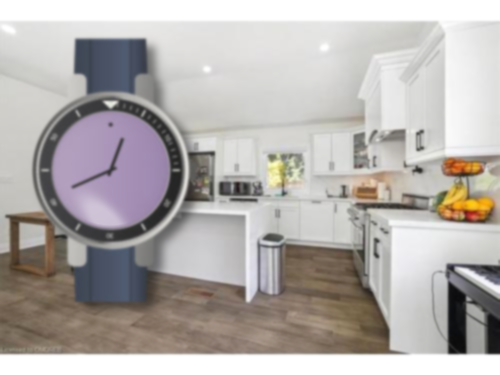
12 h 41 min
